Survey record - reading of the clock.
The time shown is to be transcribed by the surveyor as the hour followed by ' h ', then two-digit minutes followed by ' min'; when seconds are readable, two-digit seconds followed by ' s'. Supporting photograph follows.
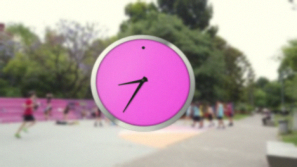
8 h 35 min
